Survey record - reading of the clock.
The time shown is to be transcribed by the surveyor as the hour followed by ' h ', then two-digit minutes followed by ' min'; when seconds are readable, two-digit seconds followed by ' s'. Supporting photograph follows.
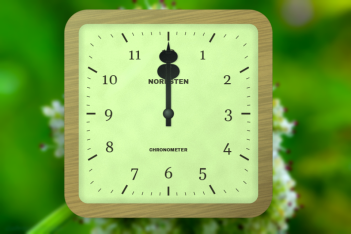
12 h 00 min
